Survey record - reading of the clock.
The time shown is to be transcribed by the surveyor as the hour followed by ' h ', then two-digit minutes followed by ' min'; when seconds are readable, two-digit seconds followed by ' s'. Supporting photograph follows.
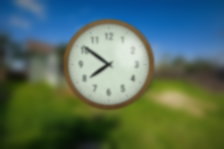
7 h 51 min
